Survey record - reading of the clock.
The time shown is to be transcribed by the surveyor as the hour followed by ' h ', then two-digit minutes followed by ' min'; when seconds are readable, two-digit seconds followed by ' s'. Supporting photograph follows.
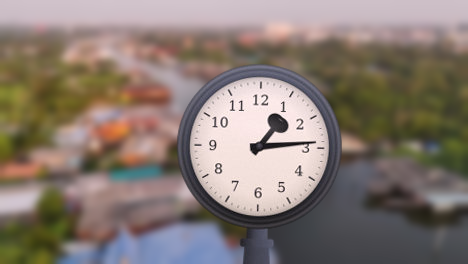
1 h 14 min
